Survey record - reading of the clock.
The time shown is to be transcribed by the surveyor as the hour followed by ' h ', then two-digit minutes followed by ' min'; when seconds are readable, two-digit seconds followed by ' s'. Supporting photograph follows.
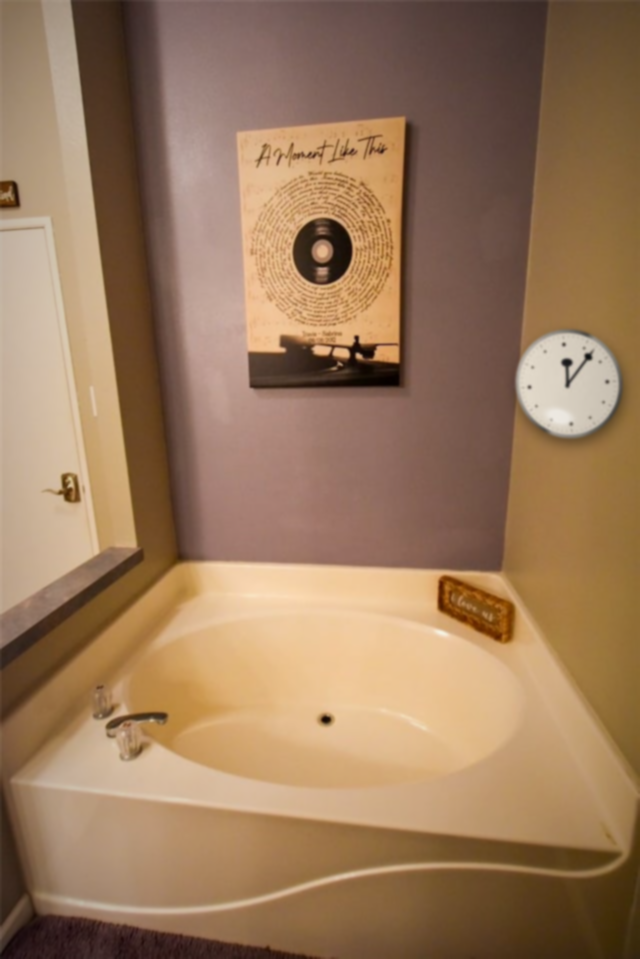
12 h 07 min
